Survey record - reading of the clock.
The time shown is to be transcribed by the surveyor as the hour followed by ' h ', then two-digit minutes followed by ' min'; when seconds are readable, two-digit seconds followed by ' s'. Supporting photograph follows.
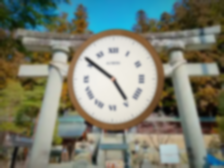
4 h 51 min
